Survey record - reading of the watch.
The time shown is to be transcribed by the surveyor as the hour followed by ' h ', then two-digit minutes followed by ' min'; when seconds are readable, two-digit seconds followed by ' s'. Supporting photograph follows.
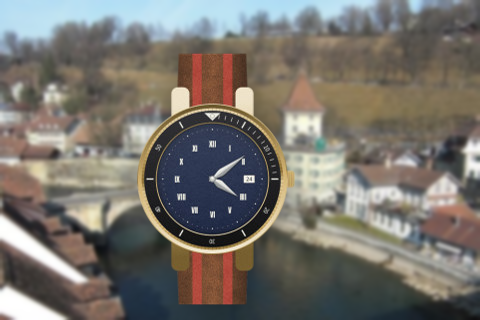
4 h 09 min
